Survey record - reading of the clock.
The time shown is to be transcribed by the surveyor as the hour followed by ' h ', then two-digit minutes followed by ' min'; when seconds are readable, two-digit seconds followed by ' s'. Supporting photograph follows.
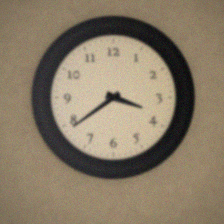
3 h 39 min
